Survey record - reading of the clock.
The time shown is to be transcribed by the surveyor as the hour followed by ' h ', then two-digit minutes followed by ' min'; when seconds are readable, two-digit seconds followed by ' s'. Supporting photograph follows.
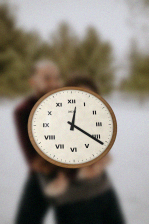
12 h 21 min
